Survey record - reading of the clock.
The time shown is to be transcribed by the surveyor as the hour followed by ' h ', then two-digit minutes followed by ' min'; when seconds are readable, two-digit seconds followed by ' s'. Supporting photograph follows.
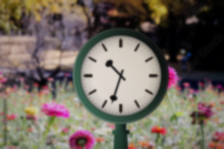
10 h 33 min
